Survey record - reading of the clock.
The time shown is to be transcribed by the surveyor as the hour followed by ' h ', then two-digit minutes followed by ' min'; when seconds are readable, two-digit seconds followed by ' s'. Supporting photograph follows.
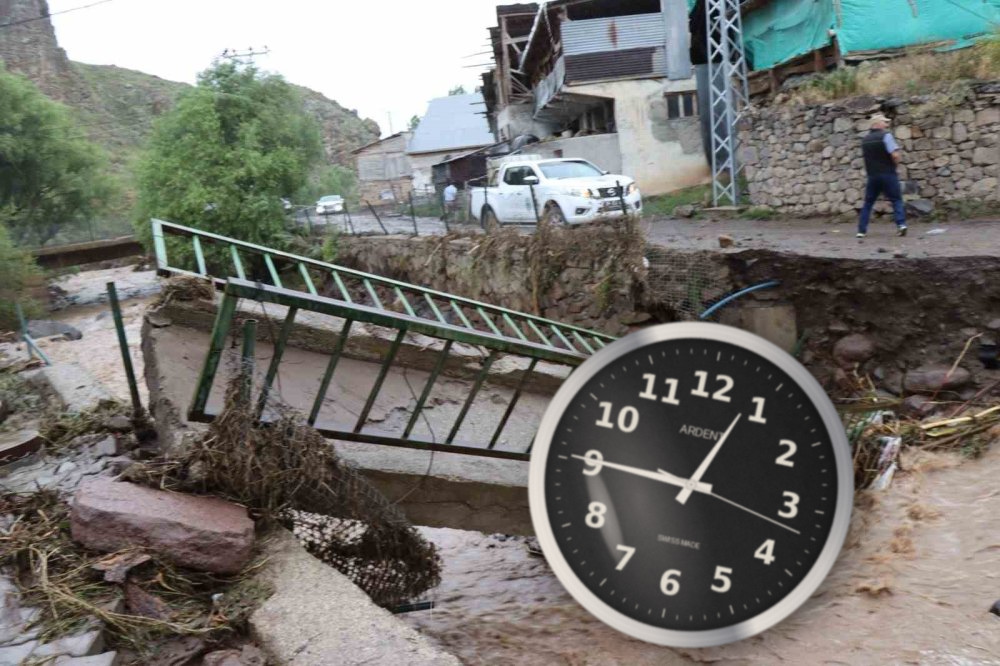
12 h 45 min 17 s
